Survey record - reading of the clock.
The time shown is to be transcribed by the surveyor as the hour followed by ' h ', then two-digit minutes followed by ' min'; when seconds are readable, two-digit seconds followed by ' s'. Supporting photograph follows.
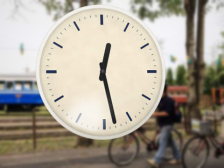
12 h 28 min
